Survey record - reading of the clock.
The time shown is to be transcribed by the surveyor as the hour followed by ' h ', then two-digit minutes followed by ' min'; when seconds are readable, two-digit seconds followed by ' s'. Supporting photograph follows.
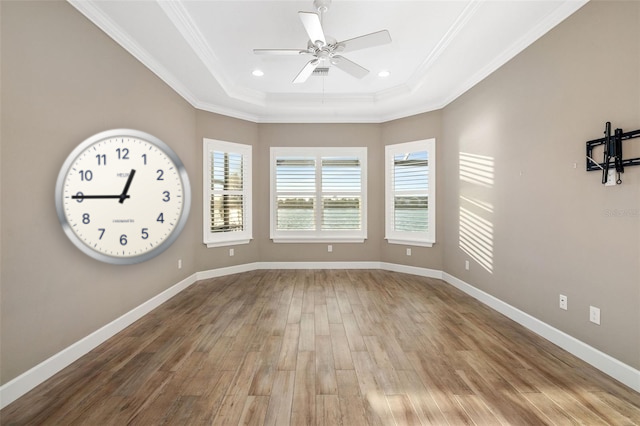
12 h 45 min
